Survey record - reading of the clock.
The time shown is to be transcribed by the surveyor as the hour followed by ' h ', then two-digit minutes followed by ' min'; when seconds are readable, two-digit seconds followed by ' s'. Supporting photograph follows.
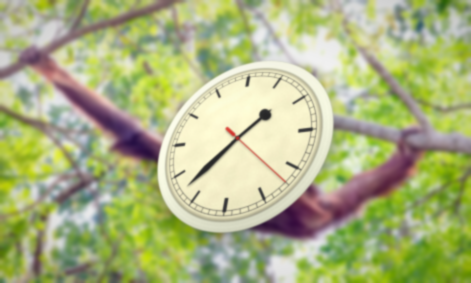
1 h 37 min 22 s
